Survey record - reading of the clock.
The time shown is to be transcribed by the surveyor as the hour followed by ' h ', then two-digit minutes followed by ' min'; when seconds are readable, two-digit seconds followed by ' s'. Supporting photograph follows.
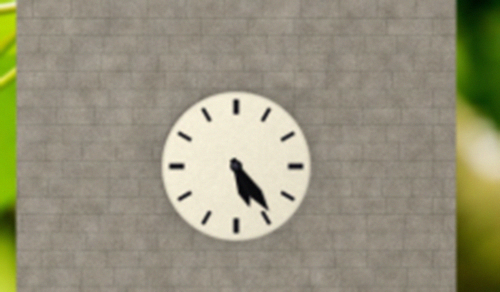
5 h 24 min
